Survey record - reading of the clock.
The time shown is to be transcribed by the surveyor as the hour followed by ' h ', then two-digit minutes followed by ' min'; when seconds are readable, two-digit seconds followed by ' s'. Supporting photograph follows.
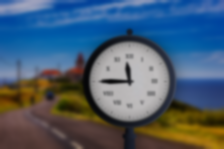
11 h 45 min
